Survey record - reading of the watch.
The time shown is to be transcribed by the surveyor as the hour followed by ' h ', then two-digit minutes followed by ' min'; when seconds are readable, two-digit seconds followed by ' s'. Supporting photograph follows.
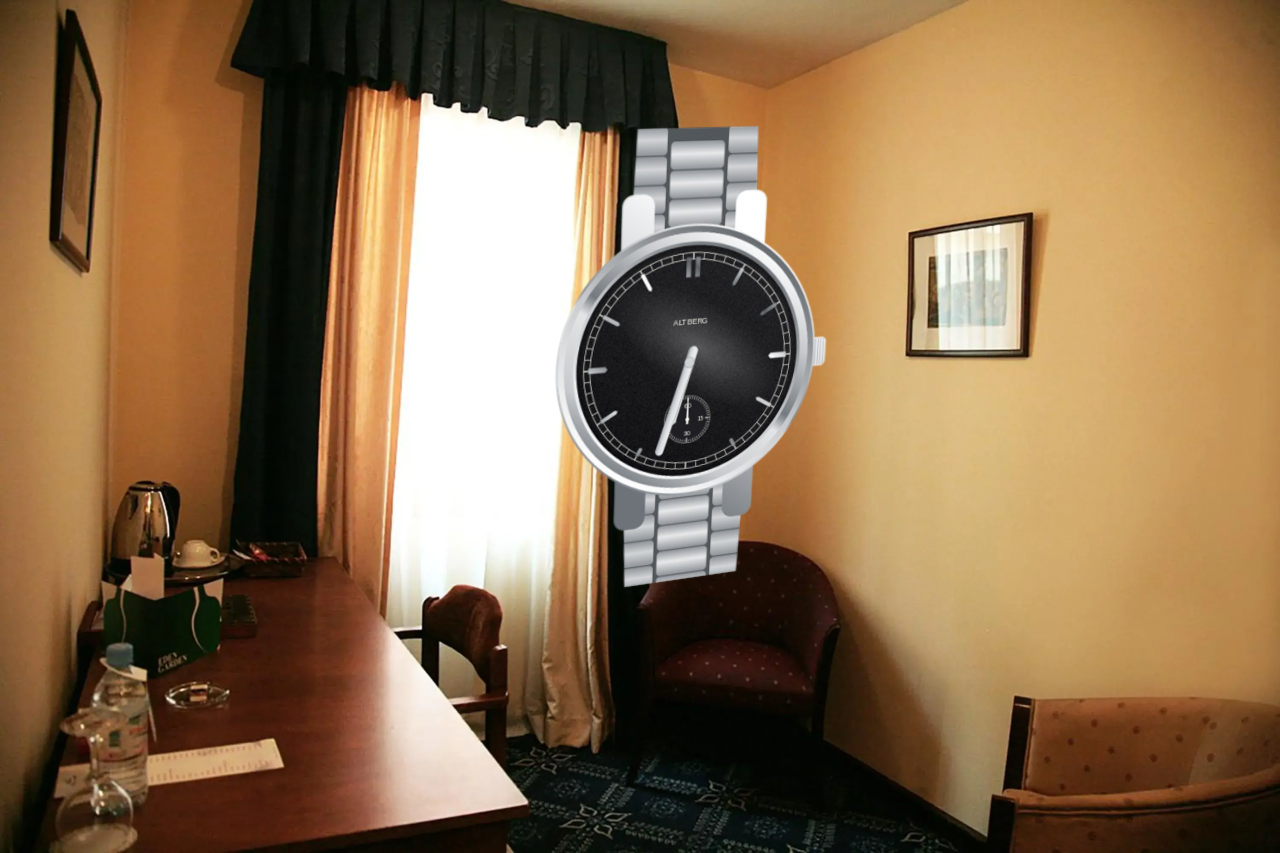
6 h 33 min
